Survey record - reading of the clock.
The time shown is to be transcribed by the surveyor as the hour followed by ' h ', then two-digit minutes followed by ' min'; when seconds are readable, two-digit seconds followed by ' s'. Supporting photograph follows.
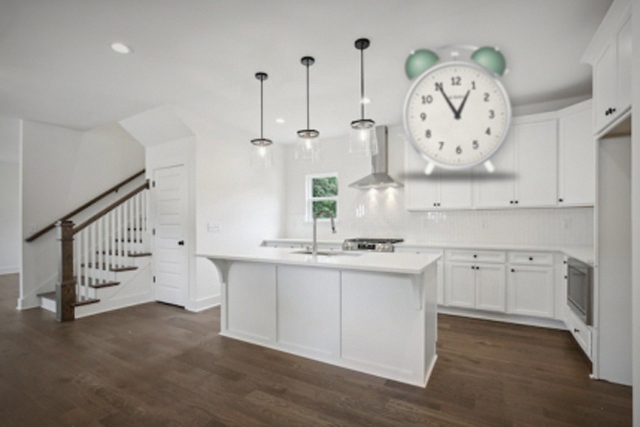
12 h 55 min
